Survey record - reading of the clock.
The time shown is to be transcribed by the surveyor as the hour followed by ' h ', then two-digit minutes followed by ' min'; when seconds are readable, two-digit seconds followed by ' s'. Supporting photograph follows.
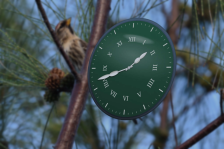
1 h 42 min
